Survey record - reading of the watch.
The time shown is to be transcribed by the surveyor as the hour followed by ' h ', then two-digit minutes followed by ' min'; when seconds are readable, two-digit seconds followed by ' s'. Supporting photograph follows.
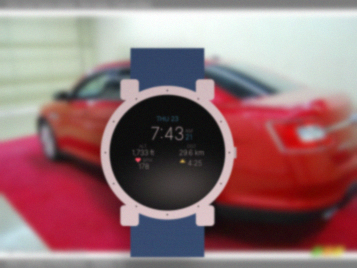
7 h 43 min
